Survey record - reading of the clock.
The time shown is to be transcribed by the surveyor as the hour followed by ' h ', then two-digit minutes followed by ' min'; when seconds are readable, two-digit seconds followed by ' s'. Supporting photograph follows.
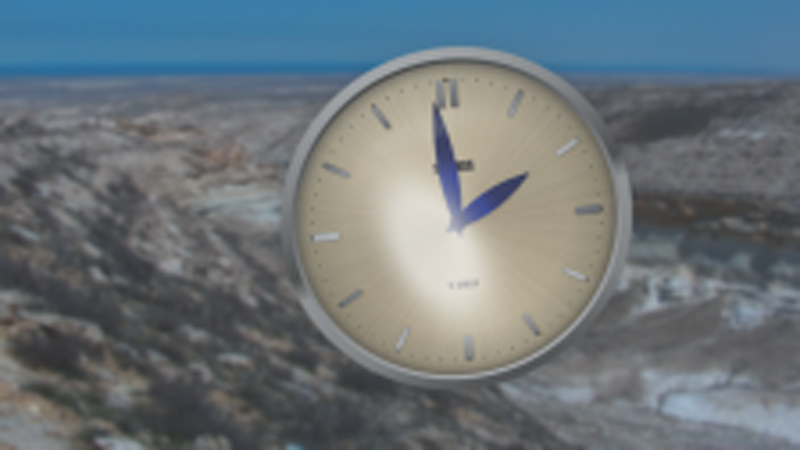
1 h 59 min
